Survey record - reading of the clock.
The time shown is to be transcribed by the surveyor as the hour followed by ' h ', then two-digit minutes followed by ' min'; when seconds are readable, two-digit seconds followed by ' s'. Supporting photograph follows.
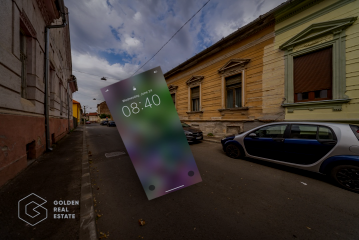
8 h 40 min
